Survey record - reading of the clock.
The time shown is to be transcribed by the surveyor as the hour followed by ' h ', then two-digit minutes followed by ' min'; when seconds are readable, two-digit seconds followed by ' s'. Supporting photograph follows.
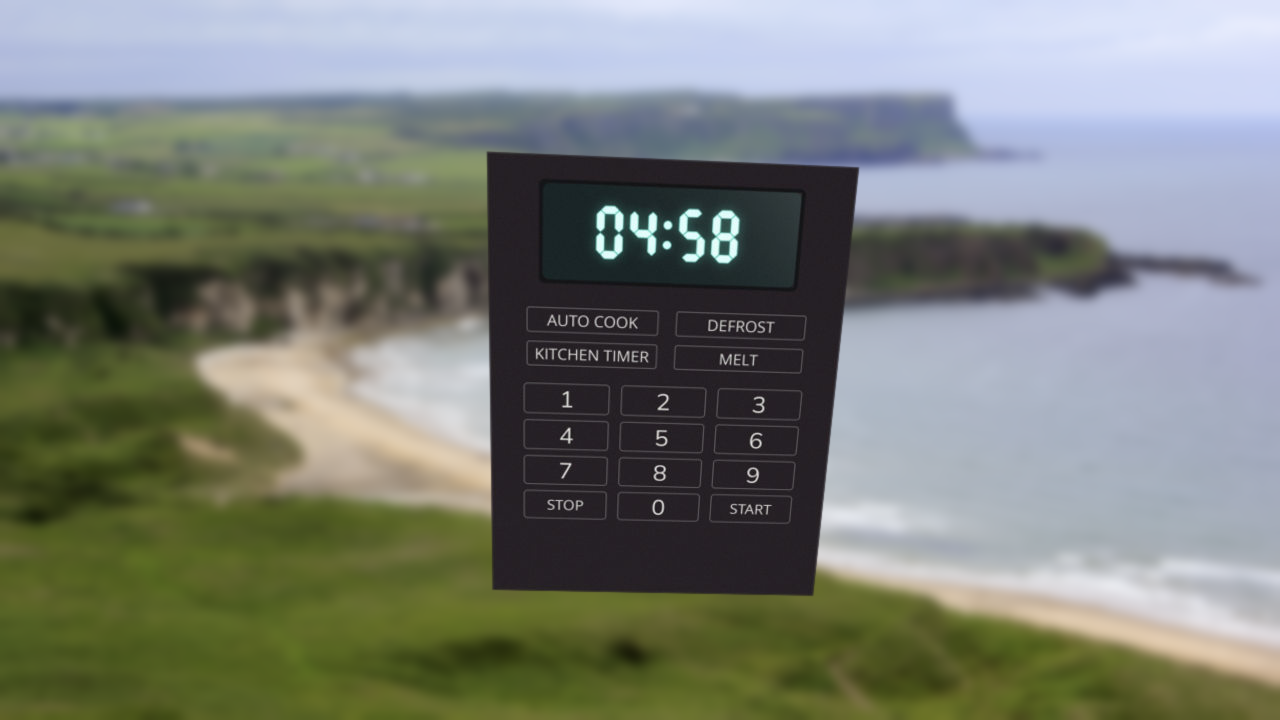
4 h 58 min
